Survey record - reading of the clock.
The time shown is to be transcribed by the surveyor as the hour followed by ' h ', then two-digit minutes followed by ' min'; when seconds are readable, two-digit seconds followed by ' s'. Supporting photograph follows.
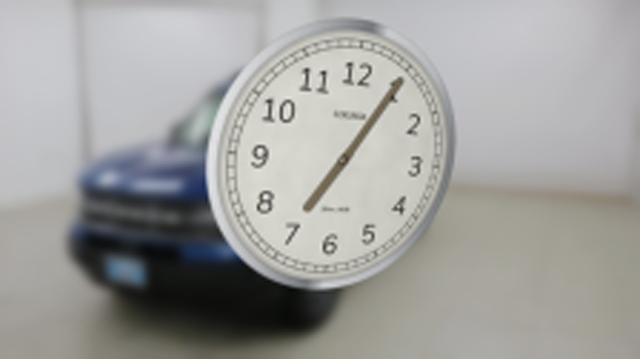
7 h 05 min
